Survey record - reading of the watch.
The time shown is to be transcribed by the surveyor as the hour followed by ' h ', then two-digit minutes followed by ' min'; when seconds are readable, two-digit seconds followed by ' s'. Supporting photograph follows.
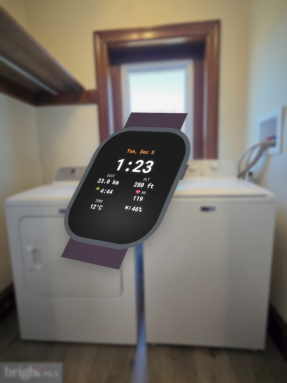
1 h 23 min
